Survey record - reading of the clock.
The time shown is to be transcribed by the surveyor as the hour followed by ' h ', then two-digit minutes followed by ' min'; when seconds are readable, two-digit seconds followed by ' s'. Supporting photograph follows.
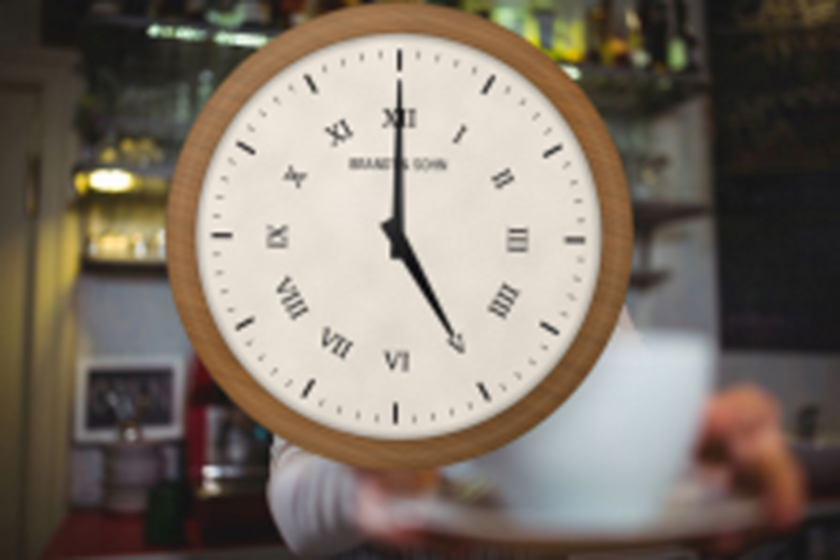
5 h 00 min
